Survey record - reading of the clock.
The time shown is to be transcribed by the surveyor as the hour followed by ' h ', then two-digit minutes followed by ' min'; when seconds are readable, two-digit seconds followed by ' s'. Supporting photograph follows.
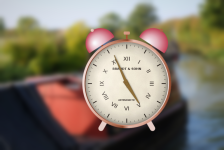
4 h 56 min
